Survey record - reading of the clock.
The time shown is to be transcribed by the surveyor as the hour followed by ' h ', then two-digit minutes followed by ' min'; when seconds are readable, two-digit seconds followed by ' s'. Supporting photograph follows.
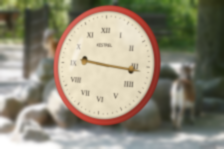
9 h 16 min
